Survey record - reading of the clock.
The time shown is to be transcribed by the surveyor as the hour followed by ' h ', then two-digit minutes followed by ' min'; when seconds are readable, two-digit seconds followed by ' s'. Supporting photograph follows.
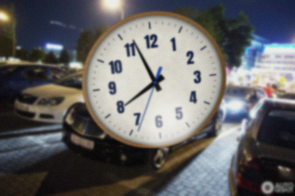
7 h 56 min 34 s
